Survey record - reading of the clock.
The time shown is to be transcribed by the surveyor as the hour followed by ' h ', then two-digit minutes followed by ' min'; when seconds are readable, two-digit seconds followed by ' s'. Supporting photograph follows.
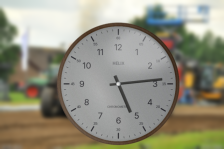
5 h 14 min
